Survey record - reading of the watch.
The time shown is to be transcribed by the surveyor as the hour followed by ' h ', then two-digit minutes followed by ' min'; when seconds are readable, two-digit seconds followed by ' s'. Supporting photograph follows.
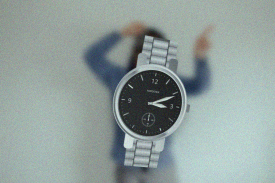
3 h 11 min
